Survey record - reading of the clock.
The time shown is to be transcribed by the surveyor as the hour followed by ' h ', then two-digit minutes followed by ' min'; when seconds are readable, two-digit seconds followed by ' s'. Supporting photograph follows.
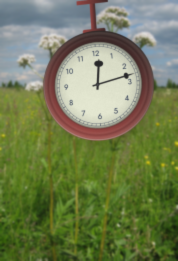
12 h 13 min
